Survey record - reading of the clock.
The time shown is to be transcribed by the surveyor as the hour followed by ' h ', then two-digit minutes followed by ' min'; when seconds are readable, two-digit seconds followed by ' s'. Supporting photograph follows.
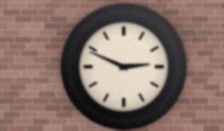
2 h 49 min
